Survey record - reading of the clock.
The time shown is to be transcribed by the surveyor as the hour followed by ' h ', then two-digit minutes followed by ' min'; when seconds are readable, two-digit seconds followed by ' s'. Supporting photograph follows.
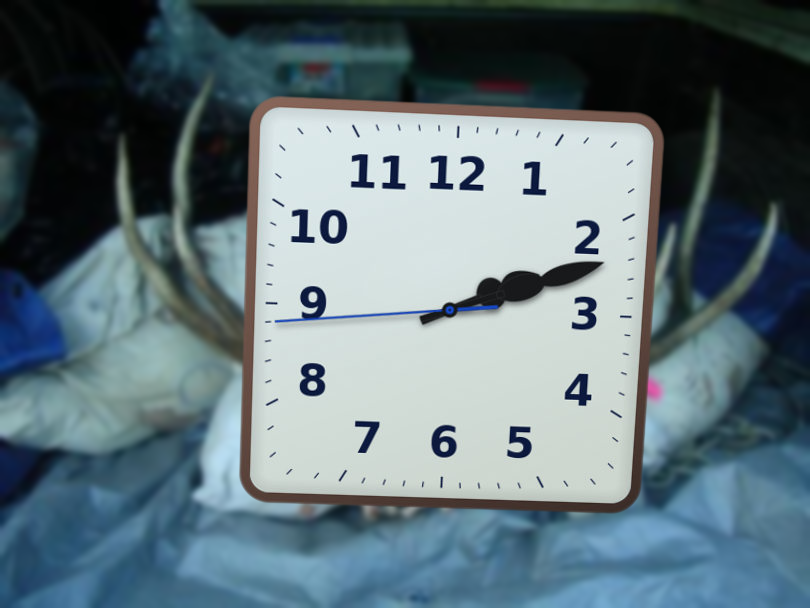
2 h 11 min 44 s
